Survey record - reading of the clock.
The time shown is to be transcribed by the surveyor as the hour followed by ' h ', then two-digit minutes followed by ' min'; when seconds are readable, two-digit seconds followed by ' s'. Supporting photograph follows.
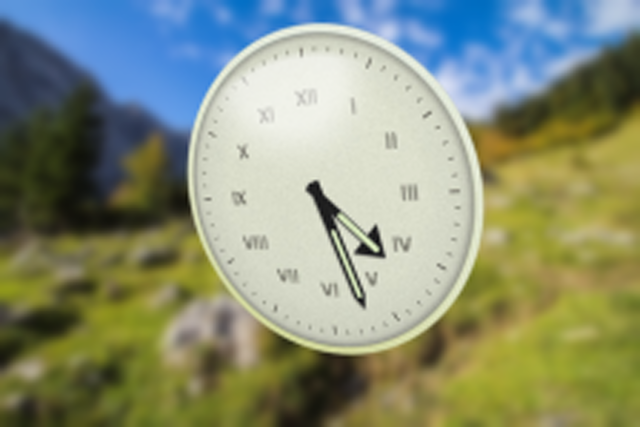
4 h 27 min
